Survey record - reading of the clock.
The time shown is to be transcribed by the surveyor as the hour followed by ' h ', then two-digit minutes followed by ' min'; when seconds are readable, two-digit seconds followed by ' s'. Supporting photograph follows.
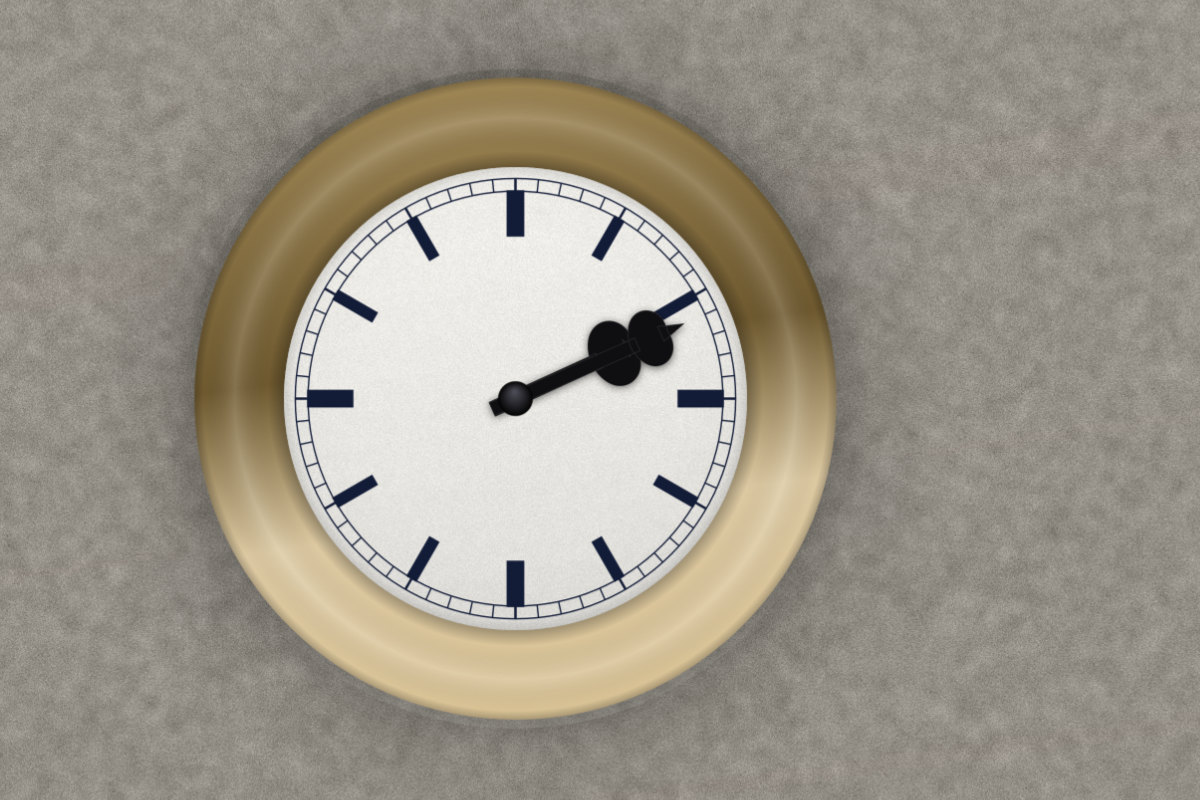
2 h 11 min
